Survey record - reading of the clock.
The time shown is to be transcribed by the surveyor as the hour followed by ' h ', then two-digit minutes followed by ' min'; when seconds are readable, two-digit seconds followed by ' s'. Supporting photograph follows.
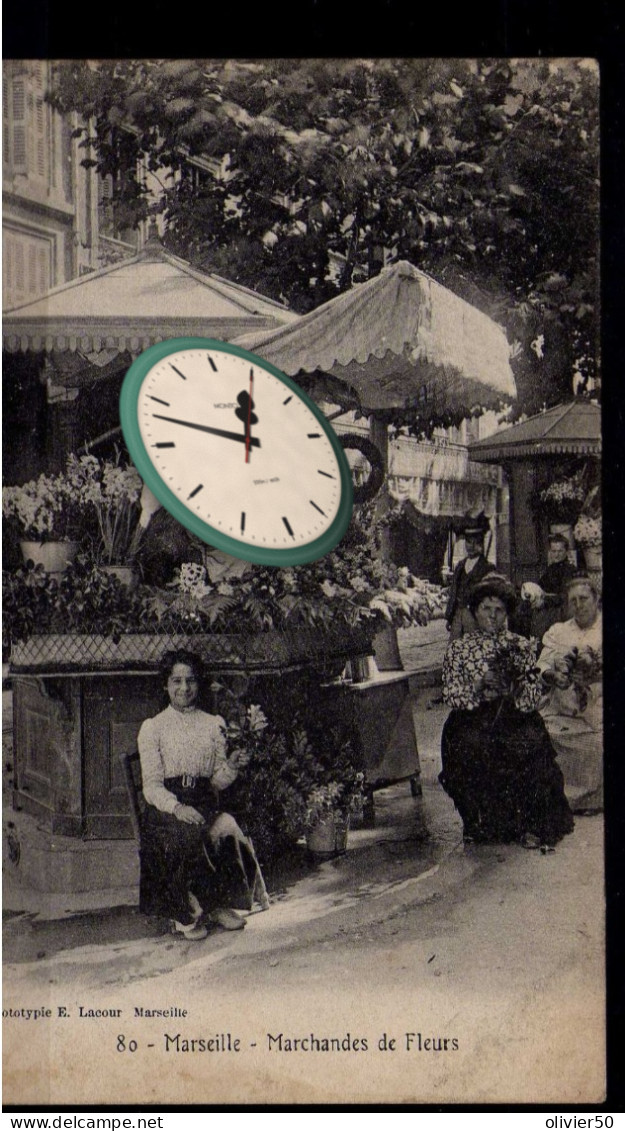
12 h 48 min 05 s
